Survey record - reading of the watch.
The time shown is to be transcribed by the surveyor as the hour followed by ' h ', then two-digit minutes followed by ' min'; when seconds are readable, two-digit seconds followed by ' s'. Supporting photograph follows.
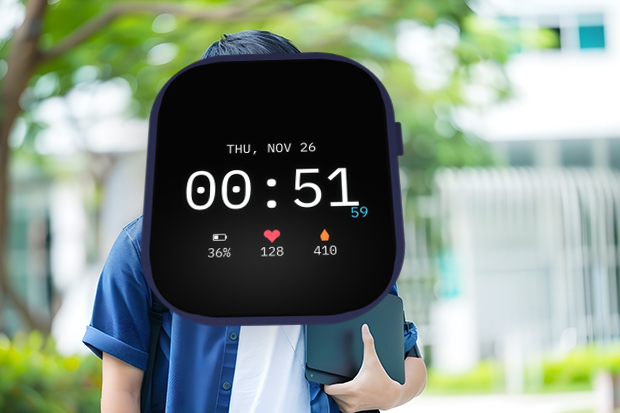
0 h 51 min 59 s
